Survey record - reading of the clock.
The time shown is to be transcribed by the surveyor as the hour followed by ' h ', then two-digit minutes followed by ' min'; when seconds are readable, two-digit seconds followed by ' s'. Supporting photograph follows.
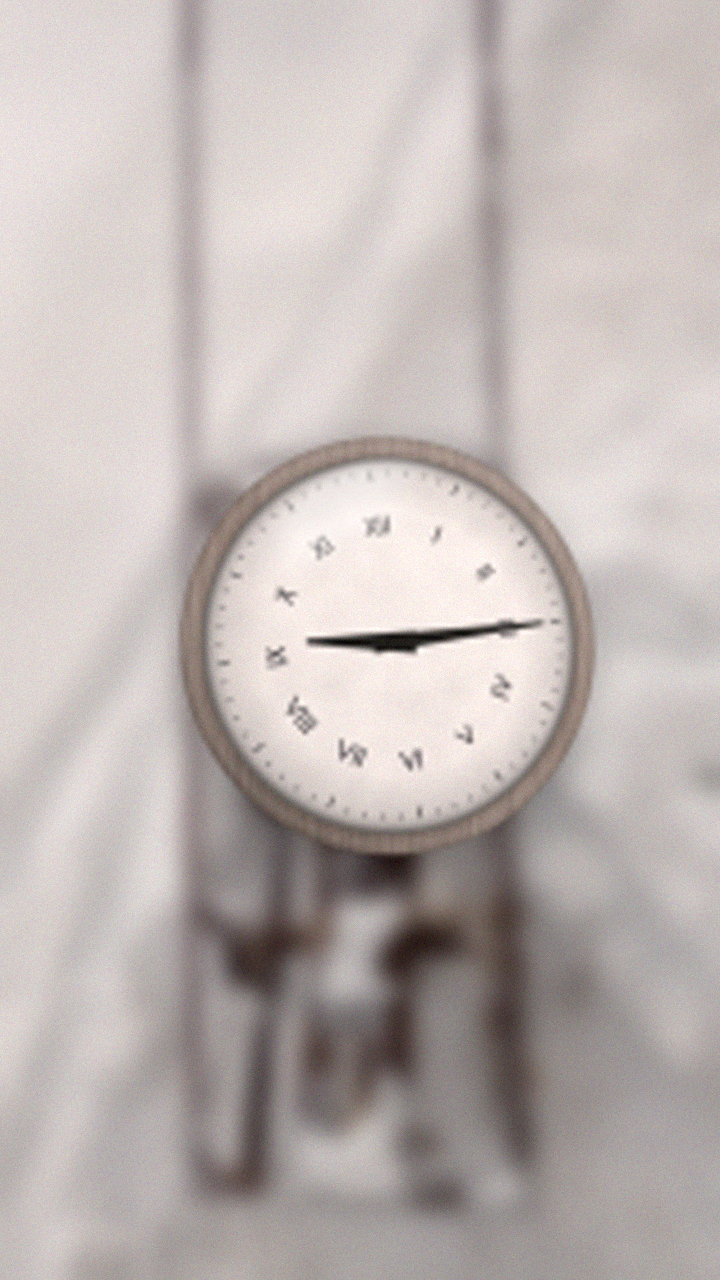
9 h 15 min
